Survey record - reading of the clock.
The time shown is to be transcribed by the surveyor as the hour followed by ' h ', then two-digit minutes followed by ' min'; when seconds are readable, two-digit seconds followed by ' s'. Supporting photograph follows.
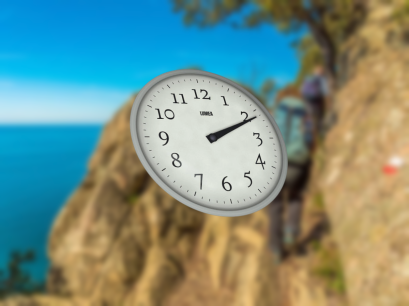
2 h 11 min
